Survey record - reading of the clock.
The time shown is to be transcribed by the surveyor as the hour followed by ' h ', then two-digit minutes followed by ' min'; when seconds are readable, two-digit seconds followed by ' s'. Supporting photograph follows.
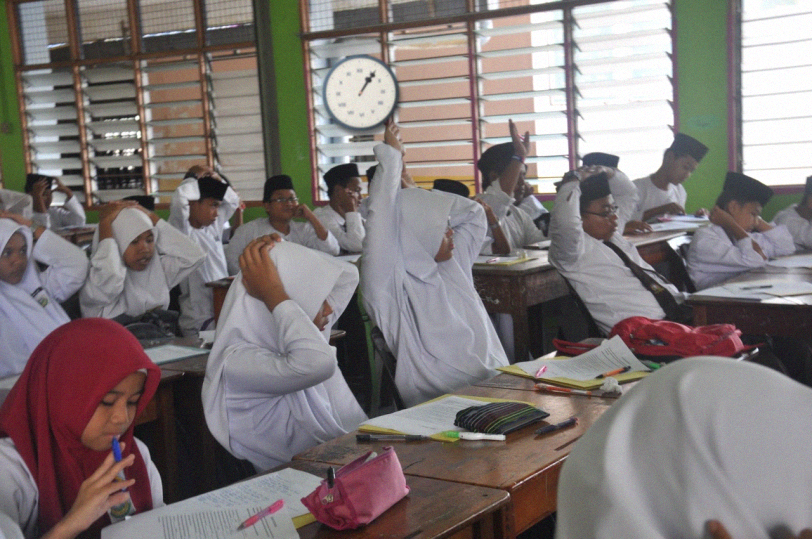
1 h 06 min
